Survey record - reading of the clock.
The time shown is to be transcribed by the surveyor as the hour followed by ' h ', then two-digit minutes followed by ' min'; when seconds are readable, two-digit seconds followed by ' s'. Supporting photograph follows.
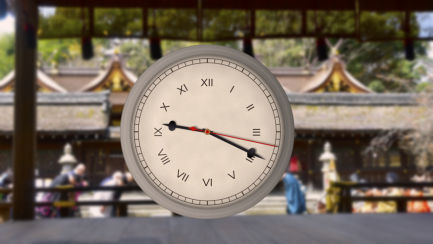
9 h 19 min 17 s
